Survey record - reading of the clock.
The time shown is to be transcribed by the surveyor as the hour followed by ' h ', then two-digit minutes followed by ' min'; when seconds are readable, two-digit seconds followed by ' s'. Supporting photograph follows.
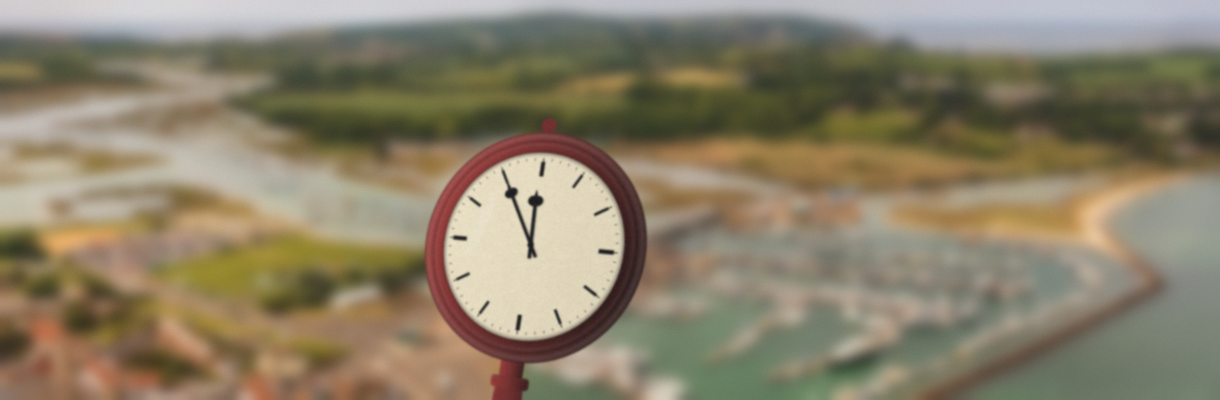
11 h 55 min
